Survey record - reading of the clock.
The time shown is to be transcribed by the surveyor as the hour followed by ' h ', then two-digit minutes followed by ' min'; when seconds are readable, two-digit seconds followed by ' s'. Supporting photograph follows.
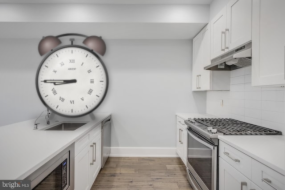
8 h 45 min
